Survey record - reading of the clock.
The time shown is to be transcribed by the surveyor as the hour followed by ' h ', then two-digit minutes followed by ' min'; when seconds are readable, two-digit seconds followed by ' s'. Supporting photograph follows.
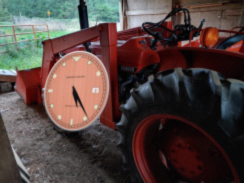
5 h 24 min
